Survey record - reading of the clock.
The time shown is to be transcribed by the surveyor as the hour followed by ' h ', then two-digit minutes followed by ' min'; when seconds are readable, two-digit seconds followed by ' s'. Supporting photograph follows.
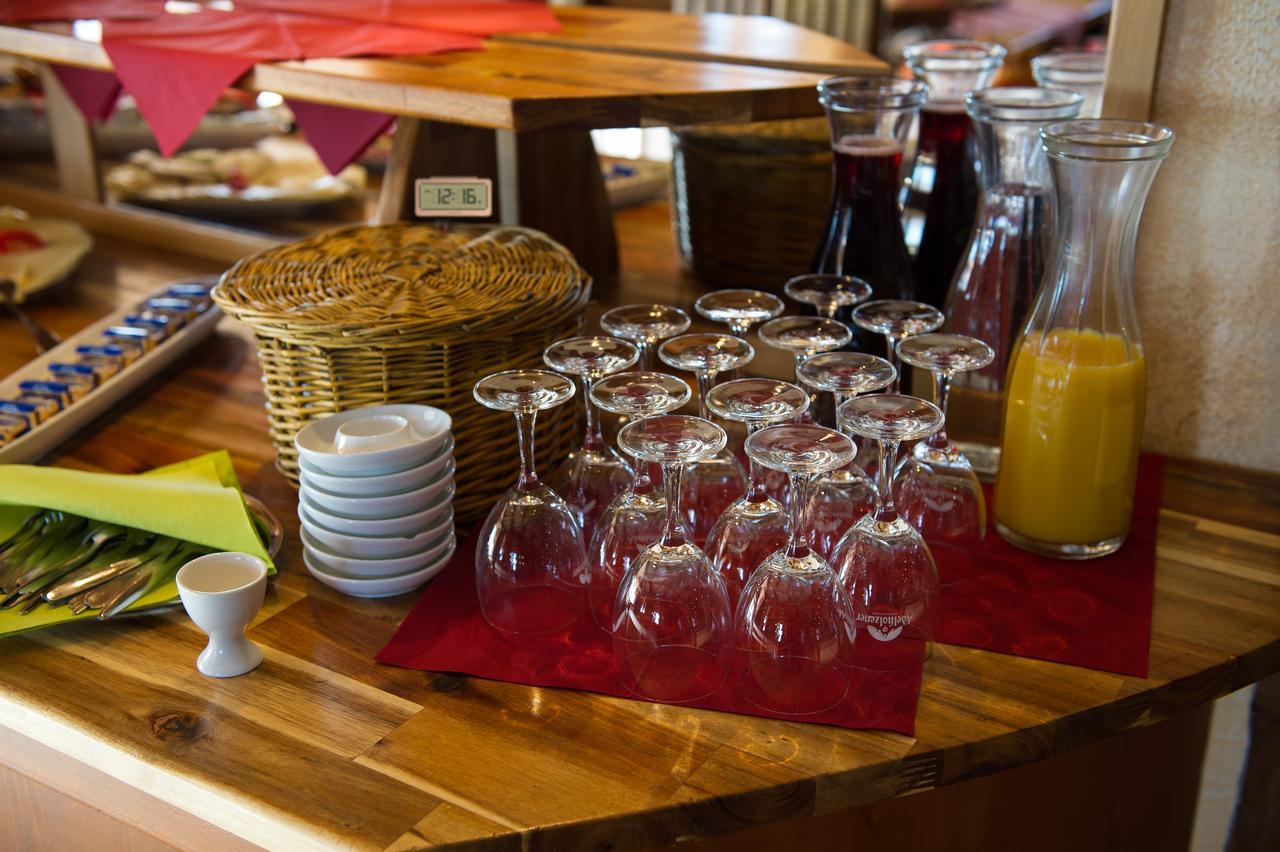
12 h 16 min
